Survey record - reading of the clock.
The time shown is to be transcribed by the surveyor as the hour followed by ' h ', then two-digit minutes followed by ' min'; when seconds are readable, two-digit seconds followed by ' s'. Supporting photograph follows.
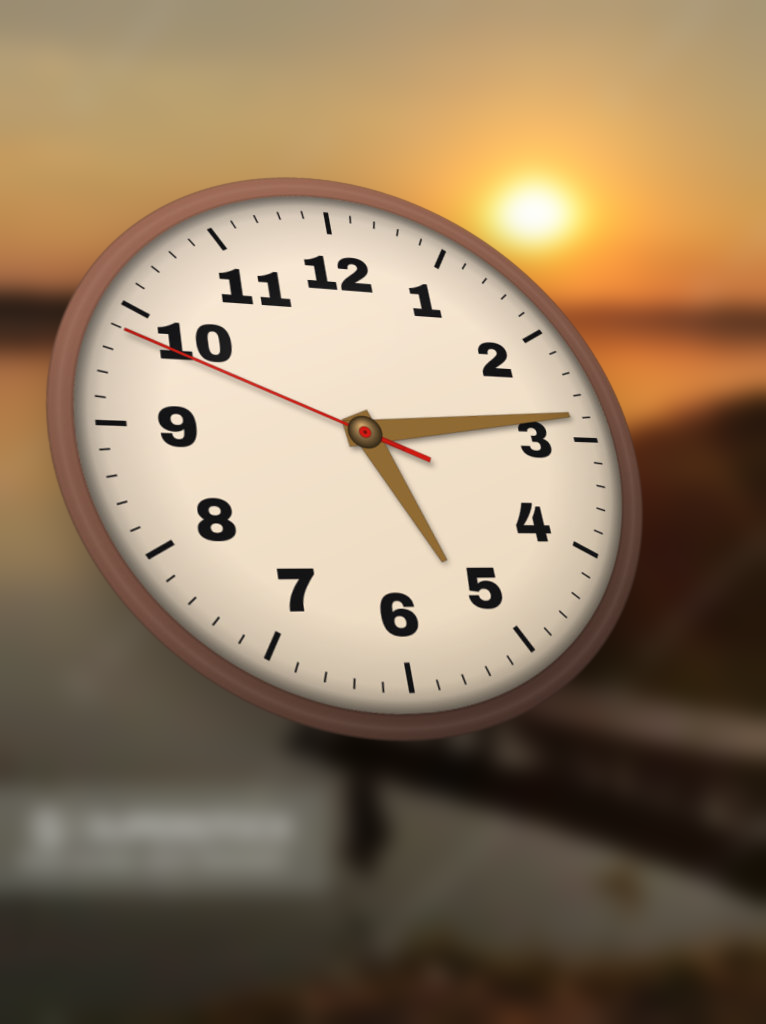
5 h 13 min 49 s
